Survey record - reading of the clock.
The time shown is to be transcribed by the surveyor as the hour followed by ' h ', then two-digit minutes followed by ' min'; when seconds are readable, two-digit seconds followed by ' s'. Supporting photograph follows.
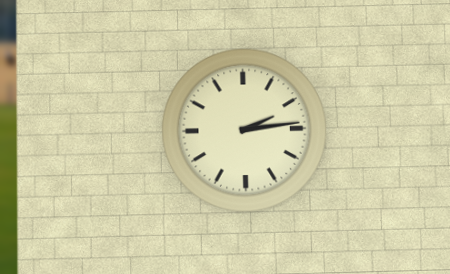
2 h 14 min
